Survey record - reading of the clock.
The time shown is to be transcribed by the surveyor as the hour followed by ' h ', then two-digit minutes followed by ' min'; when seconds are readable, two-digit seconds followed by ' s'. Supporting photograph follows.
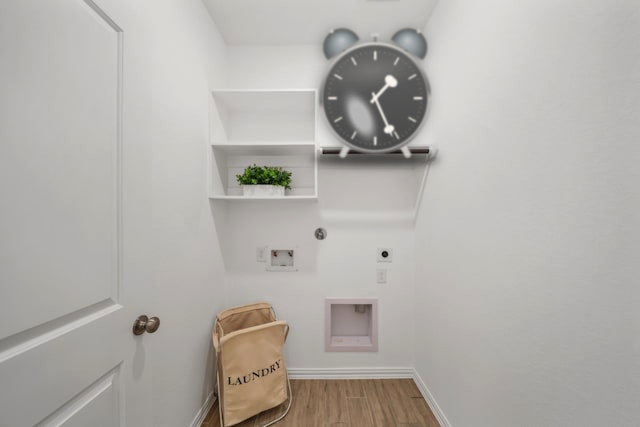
1 h 26 min
